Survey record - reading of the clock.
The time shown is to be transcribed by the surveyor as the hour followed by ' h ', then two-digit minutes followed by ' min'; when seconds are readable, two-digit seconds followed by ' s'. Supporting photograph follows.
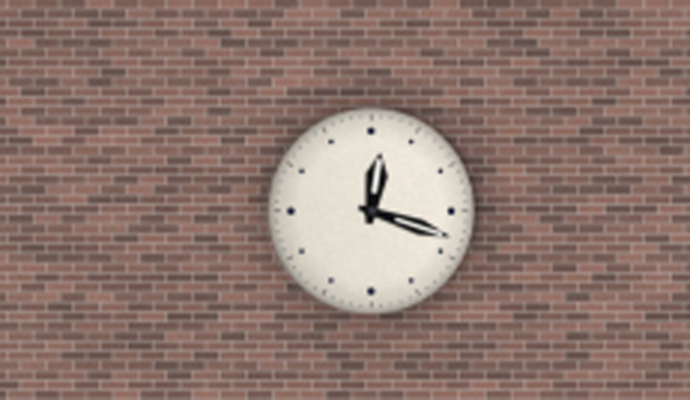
12 h 18 min
